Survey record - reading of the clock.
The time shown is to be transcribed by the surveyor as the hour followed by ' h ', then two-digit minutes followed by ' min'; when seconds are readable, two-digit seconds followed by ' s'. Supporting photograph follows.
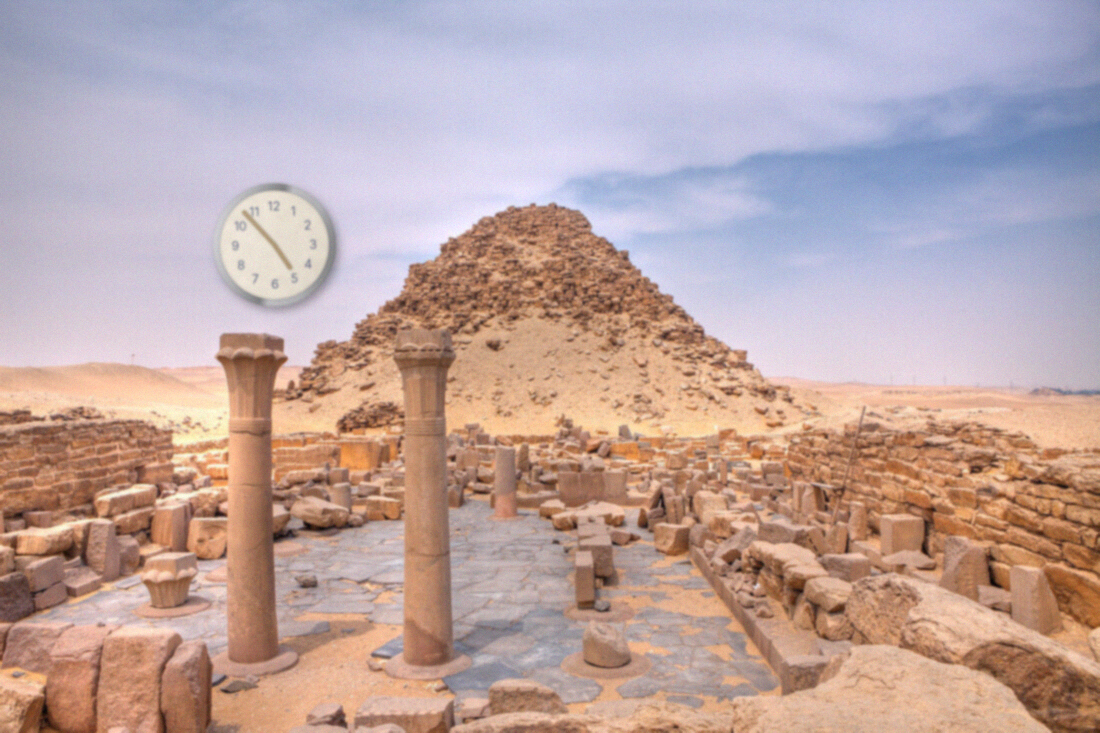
4 h 53 min
